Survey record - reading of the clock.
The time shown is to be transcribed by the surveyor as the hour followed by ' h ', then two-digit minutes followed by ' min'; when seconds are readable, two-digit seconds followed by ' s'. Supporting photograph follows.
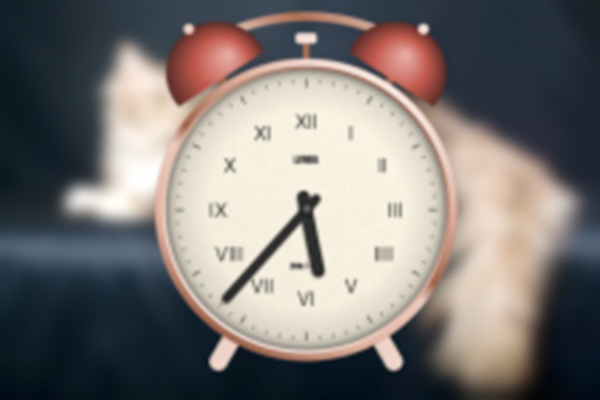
5 h 37 min
